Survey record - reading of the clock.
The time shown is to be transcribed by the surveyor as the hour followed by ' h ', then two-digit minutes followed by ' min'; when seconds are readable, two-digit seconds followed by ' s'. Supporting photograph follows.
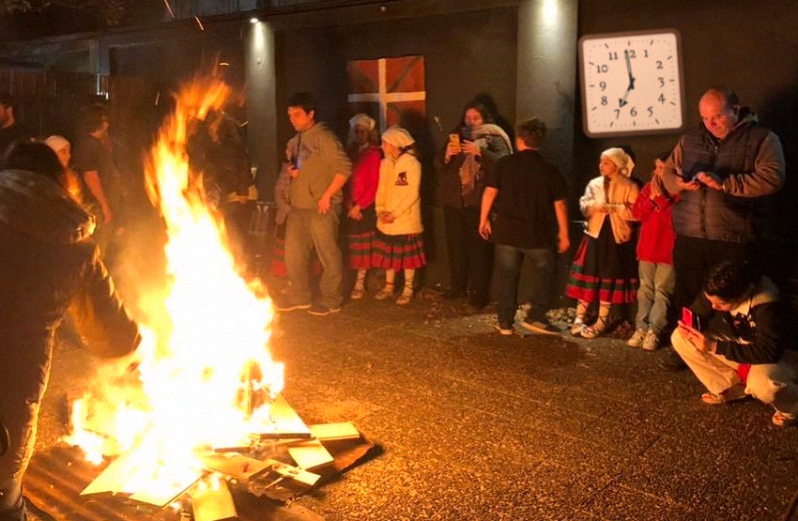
6 h 59 min
